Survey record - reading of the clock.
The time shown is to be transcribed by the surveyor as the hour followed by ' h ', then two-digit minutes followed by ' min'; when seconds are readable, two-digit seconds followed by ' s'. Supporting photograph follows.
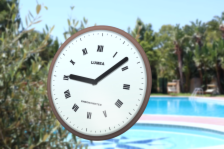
9 h 08 min
